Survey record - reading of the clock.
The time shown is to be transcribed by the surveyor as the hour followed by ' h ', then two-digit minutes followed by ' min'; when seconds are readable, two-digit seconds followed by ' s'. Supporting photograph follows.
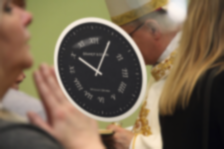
10 h 05 min
